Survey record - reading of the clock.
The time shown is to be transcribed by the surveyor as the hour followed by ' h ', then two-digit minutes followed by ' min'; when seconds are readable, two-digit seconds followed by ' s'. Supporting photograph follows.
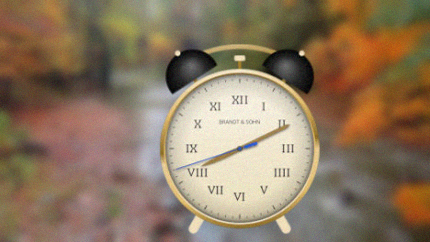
8 h 10 min 42 s
